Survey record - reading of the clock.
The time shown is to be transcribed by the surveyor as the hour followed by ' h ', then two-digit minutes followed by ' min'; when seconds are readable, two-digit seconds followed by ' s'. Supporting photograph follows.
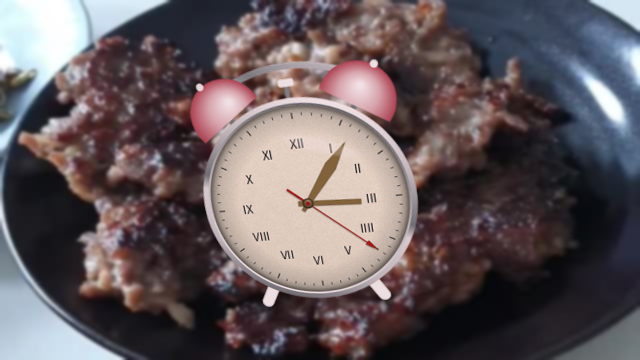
3 h 06 min 22 s
